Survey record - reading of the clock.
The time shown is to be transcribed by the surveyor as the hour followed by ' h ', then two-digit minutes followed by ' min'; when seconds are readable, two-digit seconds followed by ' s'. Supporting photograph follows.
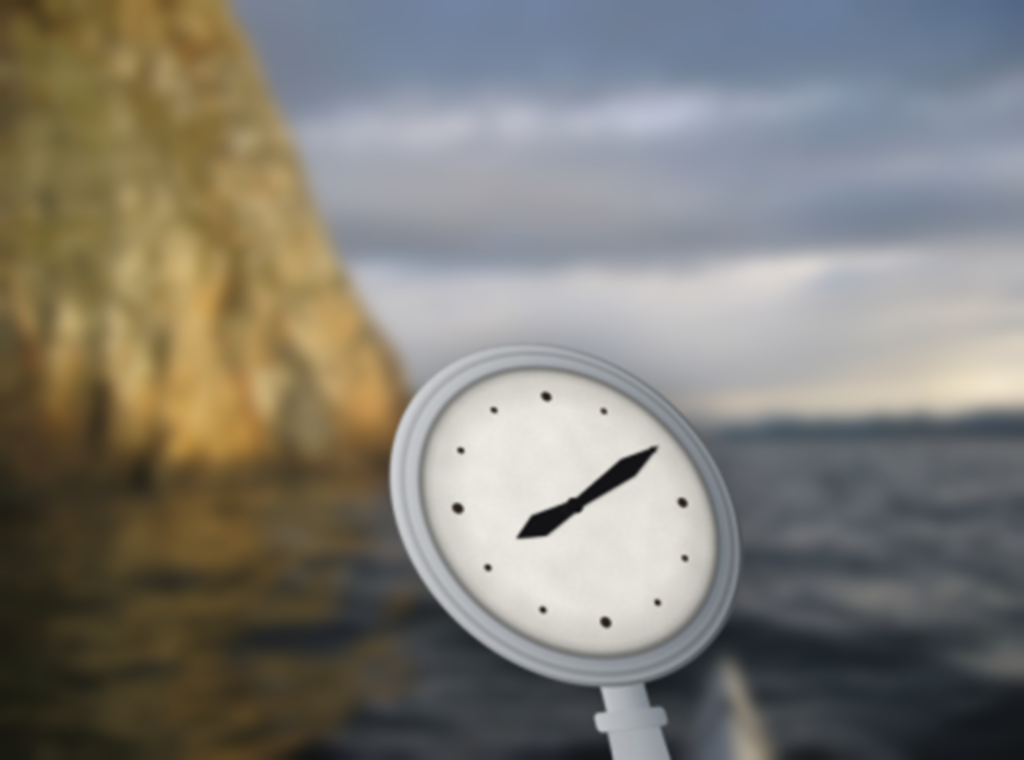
8 h 10 min
